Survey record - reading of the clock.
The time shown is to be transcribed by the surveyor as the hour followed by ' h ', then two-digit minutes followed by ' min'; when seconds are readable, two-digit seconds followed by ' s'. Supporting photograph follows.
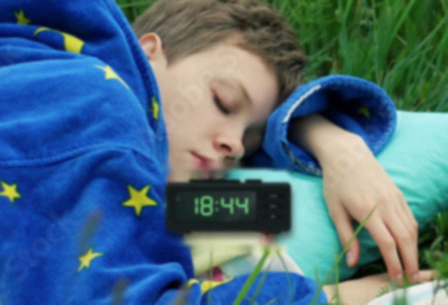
18 h 44 min
